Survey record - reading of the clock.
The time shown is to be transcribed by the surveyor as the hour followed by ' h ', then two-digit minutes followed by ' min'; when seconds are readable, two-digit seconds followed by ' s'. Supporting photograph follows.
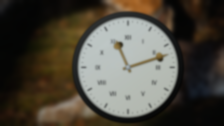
11 h 12 min
